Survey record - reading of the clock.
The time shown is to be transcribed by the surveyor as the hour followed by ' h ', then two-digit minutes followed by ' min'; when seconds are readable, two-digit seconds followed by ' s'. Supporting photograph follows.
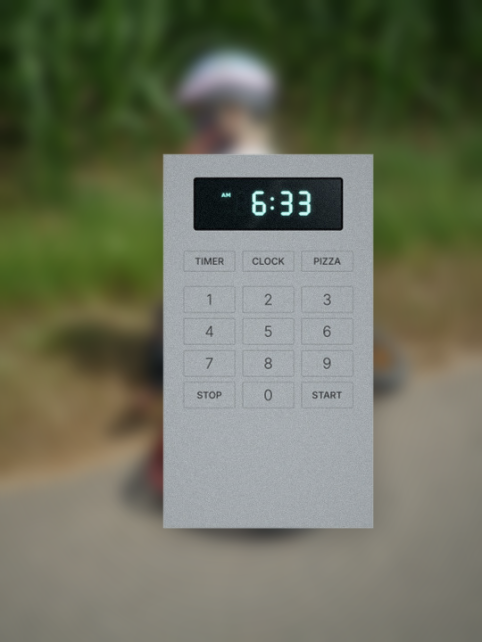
6 h 33 min
